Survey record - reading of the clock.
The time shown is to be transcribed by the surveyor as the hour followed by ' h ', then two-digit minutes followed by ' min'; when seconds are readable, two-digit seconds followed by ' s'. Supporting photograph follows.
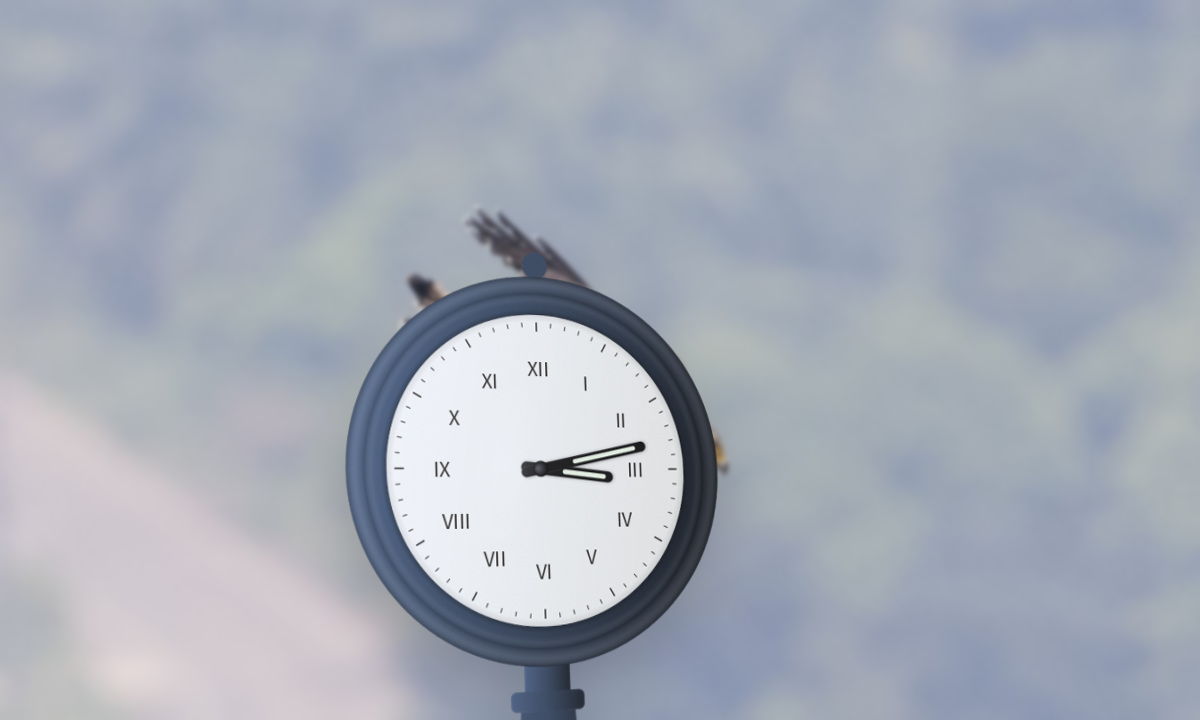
3 h 13 min
